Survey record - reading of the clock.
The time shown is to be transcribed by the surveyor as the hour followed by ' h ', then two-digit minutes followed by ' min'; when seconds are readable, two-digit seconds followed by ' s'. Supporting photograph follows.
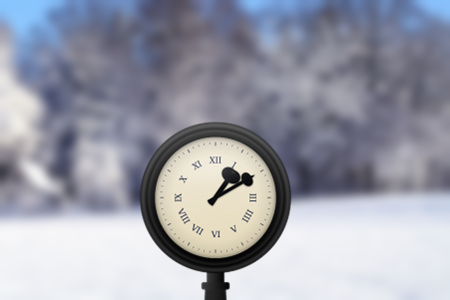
1 h 10 min
